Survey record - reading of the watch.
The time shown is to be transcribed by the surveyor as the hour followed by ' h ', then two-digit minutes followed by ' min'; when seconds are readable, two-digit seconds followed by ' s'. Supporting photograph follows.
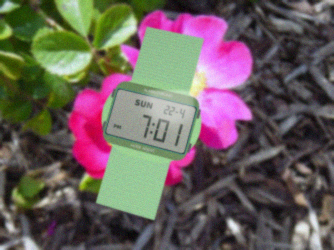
7 h 01 min
